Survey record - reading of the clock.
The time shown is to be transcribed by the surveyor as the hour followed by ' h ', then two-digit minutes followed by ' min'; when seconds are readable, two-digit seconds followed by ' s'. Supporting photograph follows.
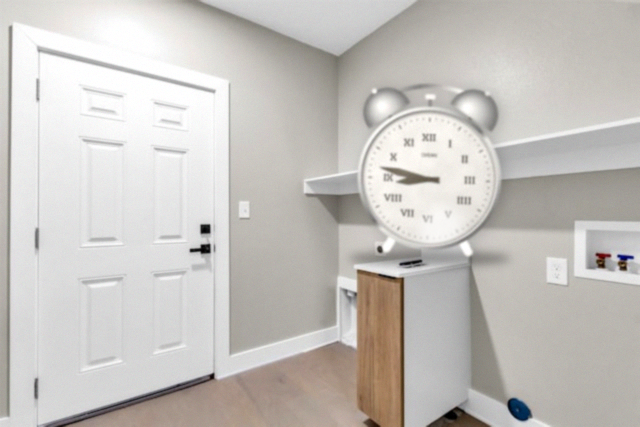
8 h 47 min
